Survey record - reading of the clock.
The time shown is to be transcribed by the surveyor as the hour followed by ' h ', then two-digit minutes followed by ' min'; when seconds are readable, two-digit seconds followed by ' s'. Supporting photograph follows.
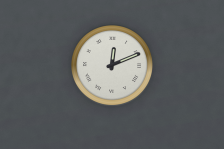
12 h 11 min
